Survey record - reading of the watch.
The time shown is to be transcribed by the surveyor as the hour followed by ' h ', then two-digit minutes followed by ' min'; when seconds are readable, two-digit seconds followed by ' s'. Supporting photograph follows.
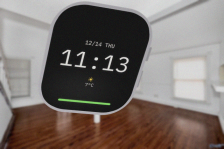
11 h 13 min
